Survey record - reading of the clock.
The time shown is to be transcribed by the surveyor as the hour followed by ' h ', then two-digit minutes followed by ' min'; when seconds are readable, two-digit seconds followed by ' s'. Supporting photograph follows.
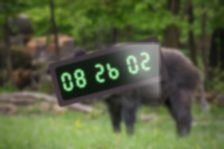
8 h 26 min 02 s
